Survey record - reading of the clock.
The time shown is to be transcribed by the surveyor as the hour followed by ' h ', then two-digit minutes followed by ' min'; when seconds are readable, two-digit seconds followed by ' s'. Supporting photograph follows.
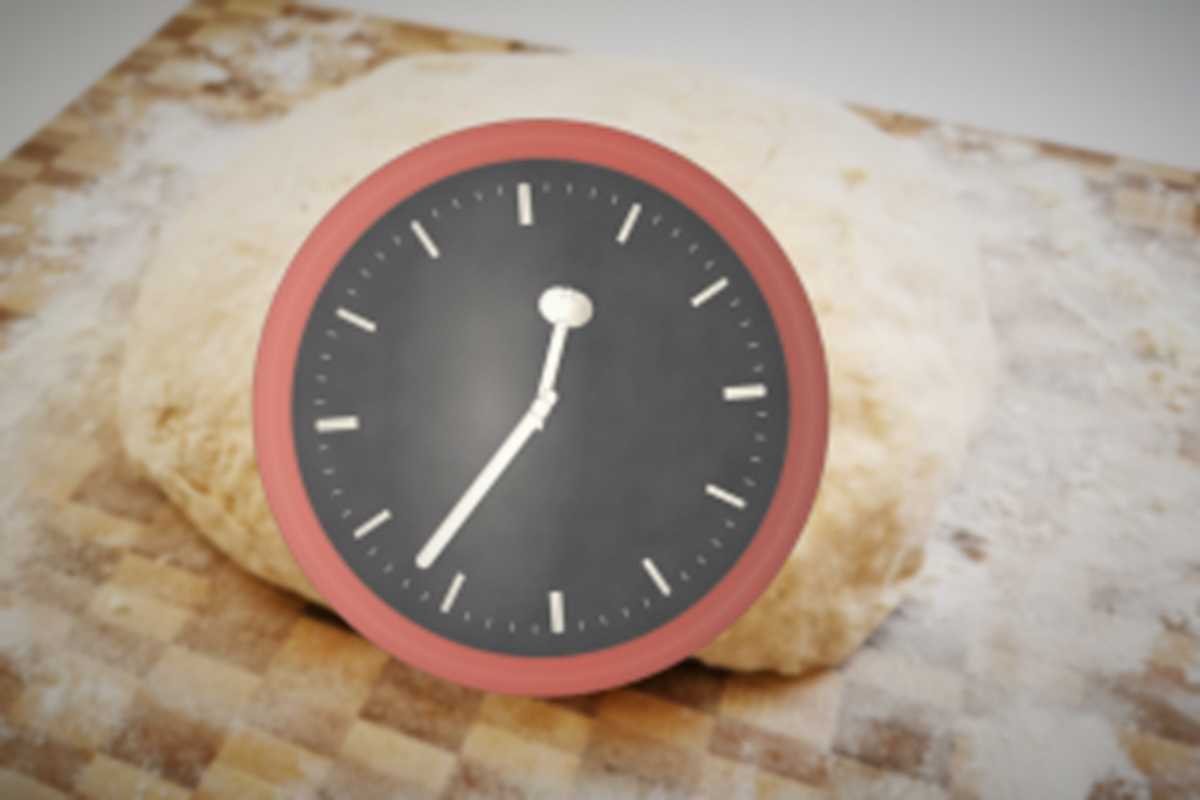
12 h 37 min
